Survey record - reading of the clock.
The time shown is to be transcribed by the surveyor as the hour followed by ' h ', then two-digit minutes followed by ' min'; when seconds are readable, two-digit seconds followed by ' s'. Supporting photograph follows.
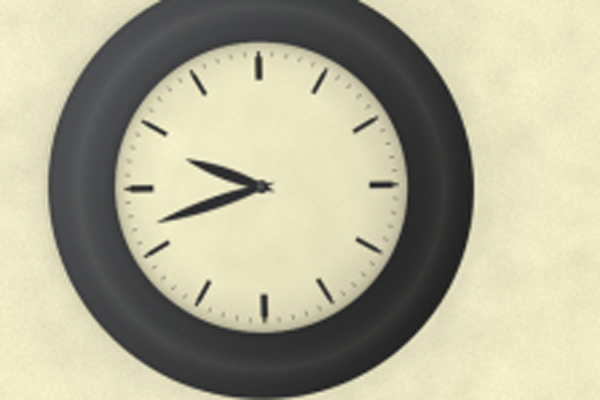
9 h 42 min
